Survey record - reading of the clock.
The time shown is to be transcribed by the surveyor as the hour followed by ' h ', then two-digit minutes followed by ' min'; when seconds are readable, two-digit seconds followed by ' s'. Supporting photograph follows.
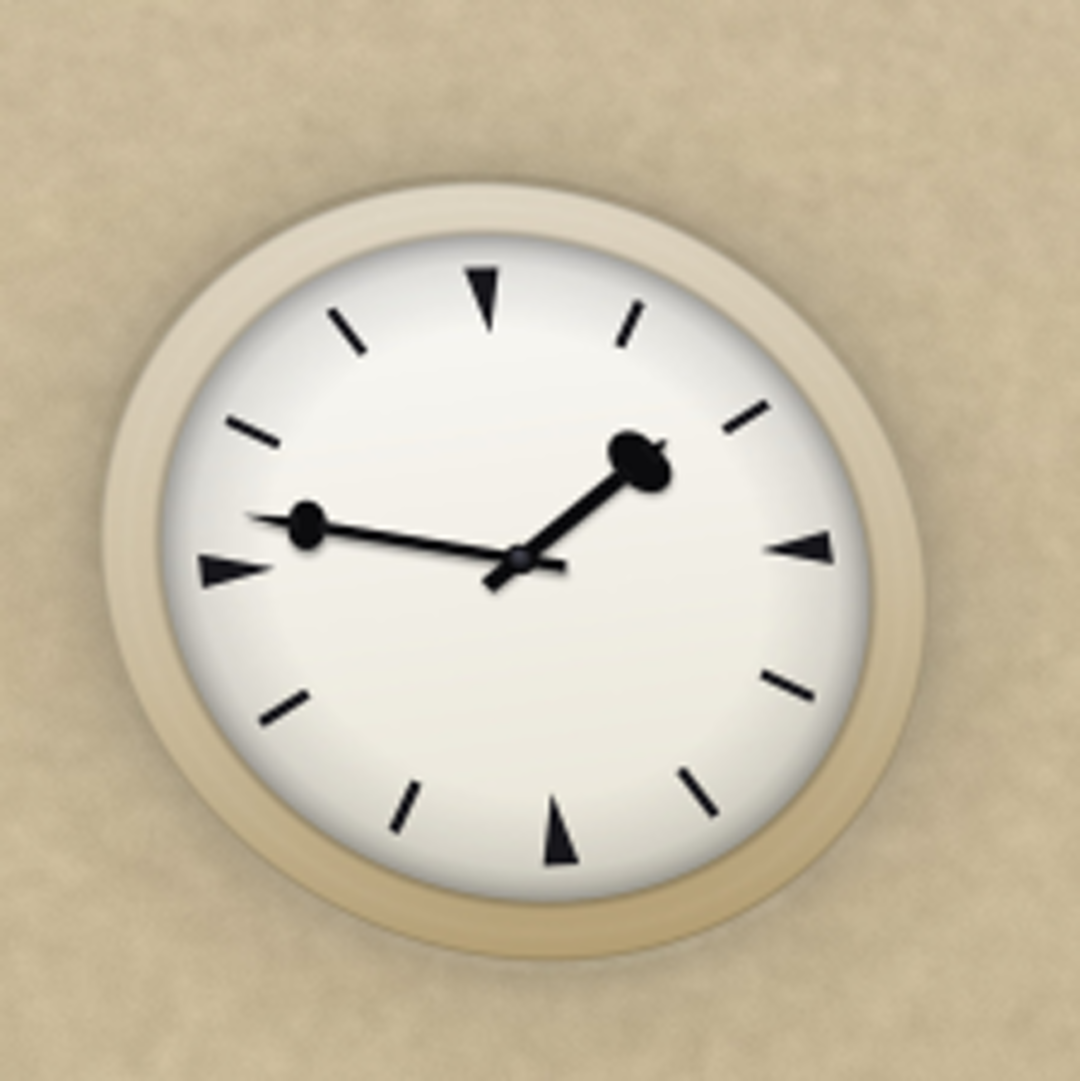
1 h 47 min
